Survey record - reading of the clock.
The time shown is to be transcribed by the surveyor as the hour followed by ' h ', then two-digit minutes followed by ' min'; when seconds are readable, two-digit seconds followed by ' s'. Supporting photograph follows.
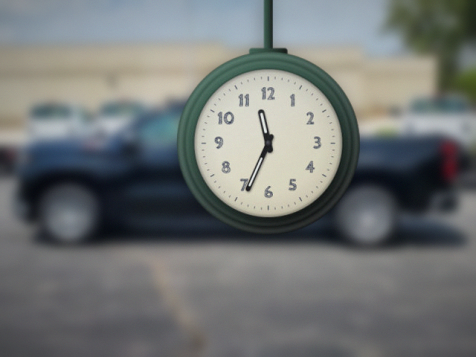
11 h 34 min
